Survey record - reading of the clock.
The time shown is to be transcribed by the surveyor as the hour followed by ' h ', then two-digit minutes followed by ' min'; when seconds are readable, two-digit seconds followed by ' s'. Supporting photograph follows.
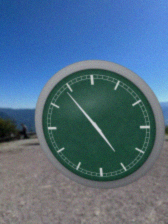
4 h 54 min
